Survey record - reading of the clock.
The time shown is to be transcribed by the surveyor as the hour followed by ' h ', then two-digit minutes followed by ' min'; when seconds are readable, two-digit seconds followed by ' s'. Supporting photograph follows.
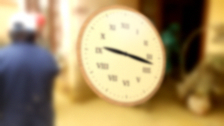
9 h 17 min
